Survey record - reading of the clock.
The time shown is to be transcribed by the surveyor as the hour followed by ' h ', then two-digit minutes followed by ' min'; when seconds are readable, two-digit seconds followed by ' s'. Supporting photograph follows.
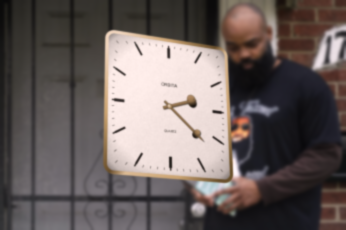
2 h 22 min
